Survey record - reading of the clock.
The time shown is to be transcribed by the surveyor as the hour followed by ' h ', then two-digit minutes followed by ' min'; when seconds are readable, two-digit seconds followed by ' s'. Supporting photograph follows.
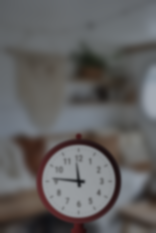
11 h 46 min
